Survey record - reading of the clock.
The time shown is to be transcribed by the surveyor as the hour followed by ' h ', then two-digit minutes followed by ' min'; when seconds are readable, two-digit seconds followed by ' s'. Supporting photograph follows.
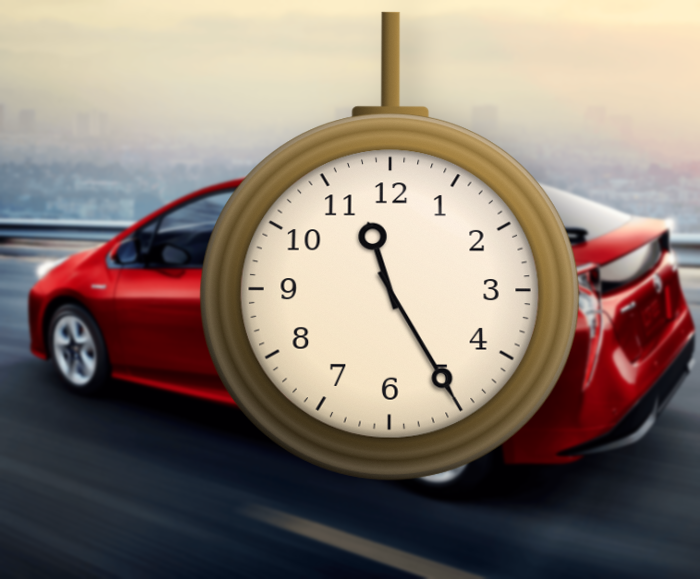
11 h 25 min
